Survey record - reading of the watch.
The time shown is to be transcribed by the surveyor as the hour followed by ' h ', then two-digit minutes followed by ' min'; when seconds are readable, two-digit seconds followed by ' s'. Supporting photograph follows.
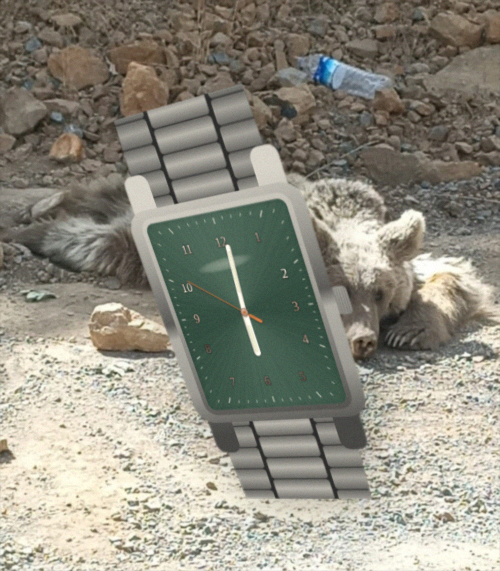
6 h 00 min 51 s
